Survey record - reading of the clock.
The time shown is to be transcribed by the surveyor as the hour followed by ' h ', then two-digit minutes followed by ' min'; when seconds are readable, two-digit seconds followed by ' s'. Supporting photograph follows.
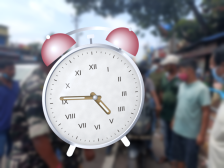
4 h 46 min
